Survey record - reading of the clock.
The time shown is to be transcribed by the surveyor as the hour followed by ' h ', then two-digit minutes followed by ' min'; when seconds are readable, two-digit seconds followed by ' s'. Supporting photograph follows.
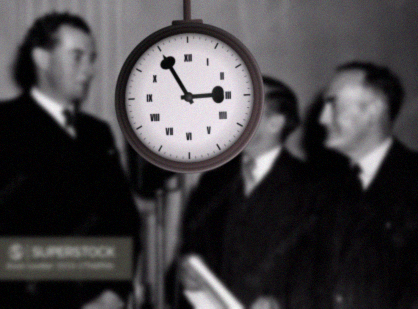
2 h 55 min
